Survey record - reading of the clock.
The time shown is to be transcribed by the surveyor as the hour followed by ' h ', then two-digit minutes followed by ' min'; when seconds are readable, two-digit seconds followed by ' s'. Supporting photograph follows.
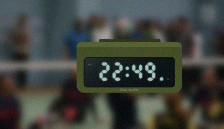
22 h 49 min
